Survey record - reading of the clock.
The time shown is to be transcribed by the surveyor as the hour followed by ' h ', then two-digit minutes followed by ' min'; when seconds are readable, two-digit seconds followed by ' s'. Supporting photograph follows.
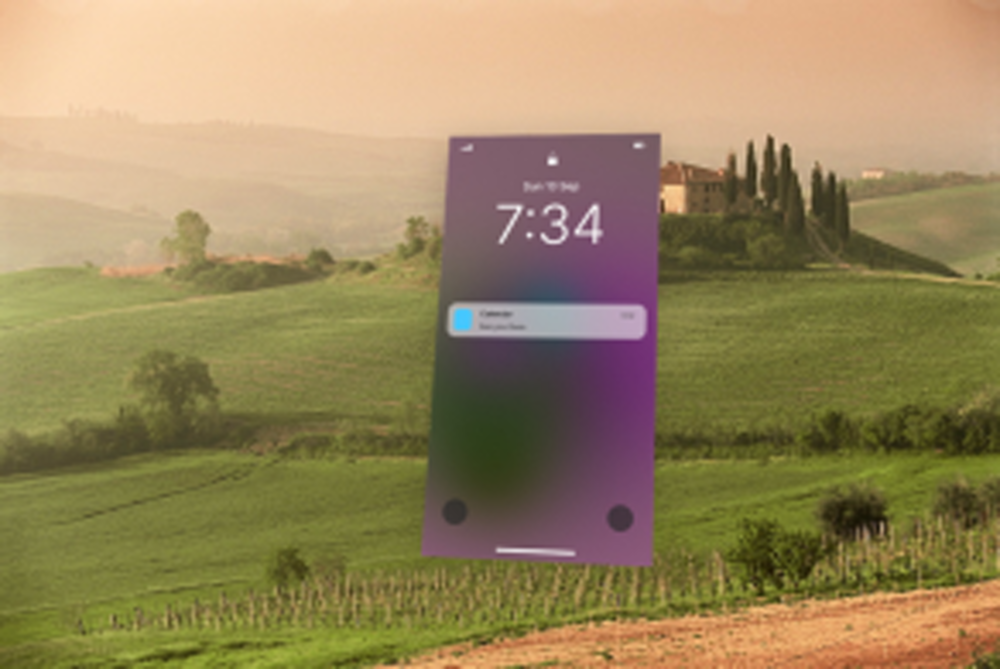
7 h 34 min
